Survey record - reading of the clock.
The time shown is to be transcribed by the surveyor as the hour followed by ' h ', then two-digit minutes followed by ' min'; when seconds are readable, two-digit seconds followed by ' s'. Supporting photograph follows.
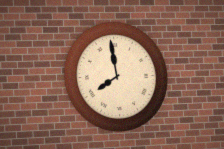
7 h 59 min
